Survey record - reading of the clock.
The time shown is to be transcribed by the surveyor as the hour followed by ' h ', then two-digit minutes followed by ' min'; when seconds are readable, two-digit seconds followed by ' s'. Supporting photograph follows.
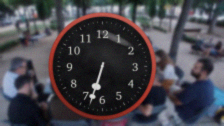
6 h 33 min
